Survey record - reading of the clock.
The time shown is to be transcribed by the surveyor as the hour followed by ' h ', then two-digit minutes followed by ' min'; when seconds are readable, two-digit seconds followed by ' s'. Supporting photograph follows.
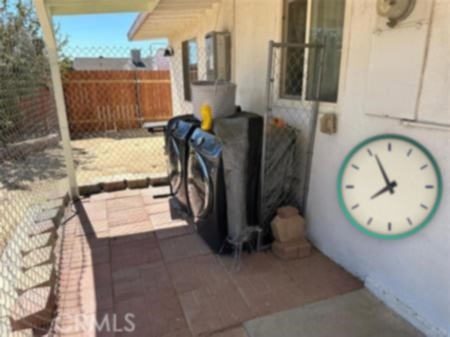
7 h 56 min
